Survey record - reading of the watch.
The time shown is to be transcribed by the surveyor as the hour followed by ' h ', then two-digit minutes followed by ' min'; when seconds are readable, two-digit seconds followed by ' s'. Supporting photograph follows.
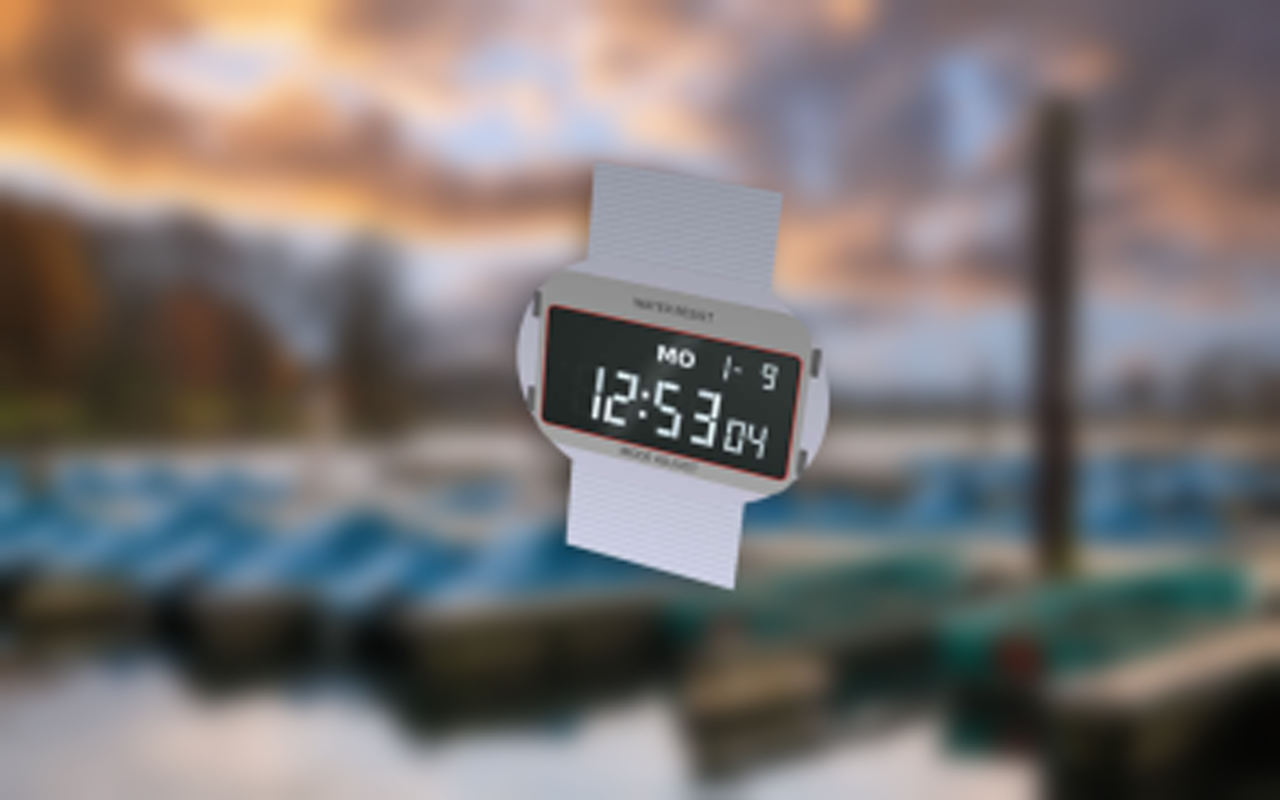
12 h 53 min 04 s
